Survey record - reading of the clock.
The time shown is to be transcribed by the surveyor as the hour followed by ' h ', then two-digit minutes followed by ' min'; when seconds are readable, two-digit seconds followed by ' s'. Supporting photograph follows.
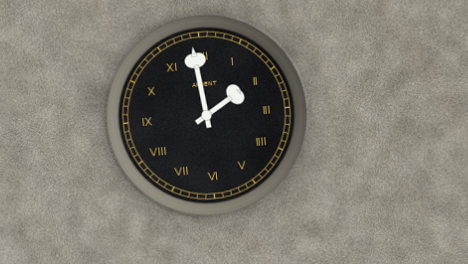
1 h 59 min
